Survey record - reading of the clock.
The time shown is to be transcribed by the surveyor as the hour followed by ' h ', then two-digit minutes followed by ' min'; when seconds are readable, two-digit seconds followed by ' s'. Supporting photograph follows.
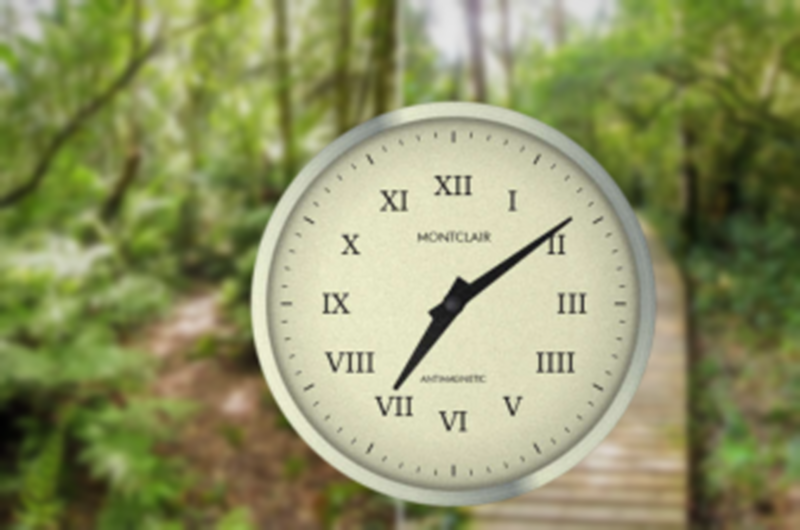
7 h 09 min
